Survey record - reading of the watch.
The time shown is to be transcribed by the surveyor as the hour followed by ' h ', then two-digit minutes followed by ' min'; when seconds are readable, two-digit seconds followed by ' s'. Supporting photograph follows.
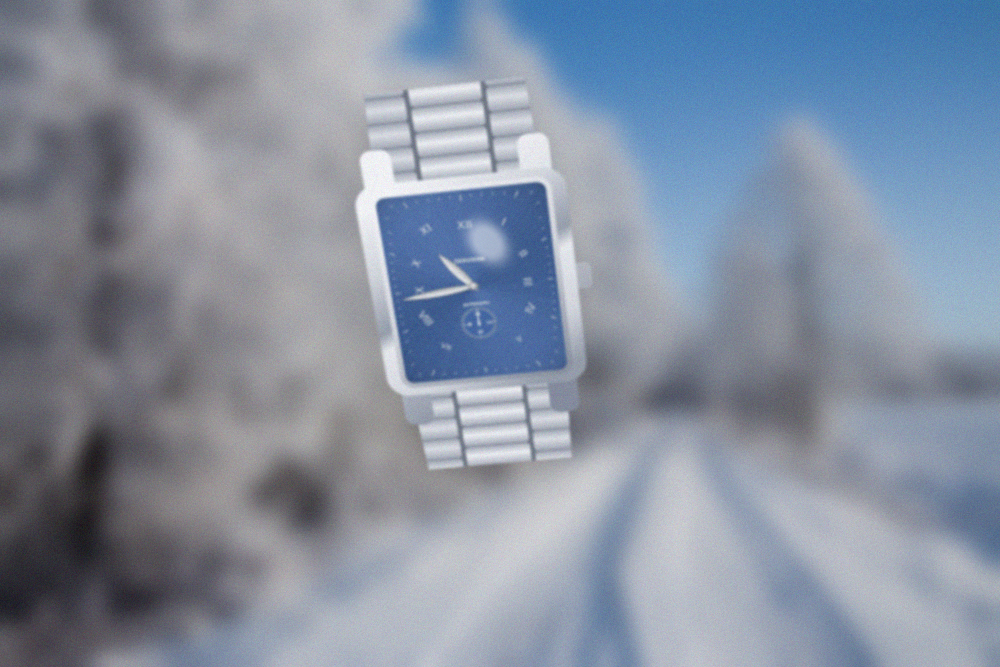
10 h 44 min
